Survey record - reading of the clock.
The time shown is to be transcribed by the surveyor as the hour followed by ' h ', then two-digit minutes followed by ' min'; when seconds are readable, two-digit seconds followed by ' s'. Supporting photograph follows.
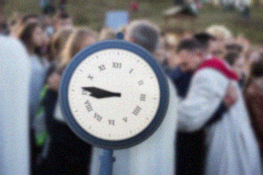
8 h 46 min
